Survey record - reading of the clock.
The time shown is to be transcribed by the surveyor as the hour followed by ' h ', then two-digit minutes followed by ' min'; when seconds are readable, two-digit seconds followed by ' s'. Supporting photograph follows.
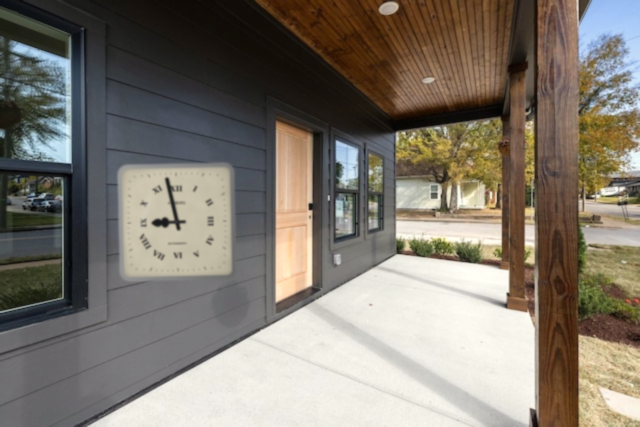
8 h 58 min
